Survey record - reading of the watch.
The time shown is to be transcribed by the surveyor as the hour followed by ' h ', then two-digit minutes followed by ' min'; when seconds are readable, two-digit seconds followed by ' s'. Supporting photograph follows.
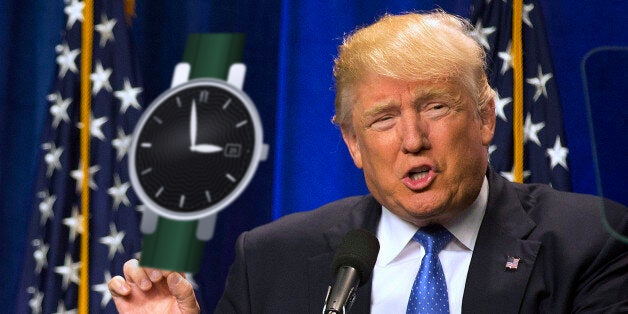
2 h 58 min
